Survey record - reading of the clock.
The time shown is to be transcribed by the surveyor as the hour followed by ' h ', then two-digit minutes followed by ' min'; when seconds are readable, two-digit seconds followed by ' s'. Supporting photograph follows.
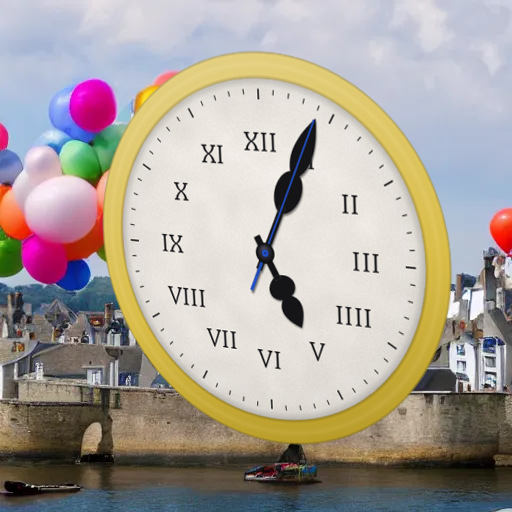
5 h 04 min 04 s
